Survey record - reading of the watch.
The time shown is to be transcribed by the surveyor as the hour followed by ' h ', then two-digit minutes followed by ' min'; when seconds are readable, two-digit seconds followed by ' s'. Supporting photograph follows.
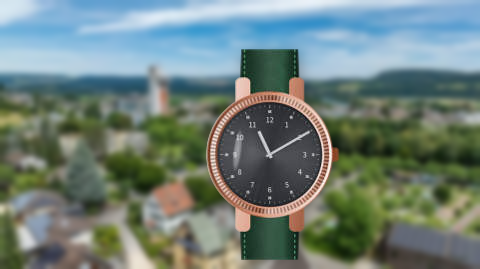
11 h 10 min
